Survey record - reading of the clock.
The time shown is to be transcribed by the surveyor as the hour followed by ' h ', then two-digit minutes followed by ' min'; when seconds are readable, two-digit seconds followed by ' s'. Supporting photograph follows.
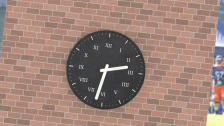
2 h 32 min
